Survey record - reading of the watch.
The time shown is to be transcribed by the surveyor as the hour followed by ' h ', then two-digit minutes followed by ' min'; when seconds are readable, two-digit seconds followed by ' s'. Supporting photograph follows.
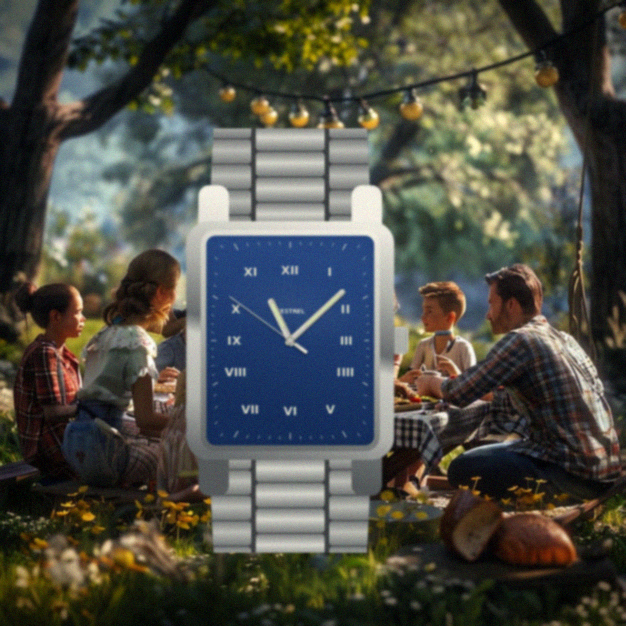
11 h 07 min 51 s
